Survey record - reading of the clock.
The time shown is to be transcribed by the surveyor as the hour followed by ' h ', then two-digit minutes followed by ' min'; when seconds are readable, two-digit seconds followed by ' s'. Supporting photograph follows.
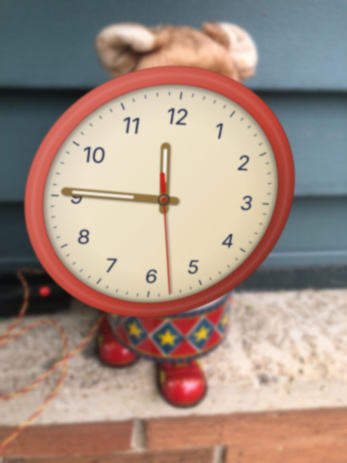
11 h 45 min 28 s
